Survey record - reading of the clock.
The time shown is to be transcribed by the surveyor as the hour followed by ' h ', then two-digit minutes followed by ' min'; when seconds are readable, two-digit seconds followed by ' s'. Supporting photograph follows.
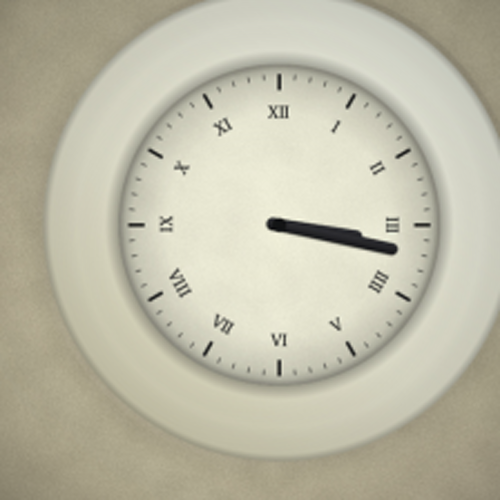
3 h 17 min
